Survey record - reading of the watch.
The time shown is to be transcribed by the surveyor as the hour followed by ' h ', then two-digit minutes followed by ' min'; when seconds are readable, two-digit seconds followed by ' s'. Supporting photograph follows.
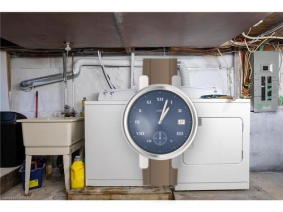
1 h 03 min
